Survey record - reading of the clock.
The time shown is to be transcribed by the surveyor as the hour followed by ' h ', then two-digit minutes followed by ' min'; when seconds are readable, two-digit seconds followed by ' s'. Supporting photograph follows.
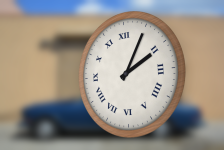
2 h 05 min
